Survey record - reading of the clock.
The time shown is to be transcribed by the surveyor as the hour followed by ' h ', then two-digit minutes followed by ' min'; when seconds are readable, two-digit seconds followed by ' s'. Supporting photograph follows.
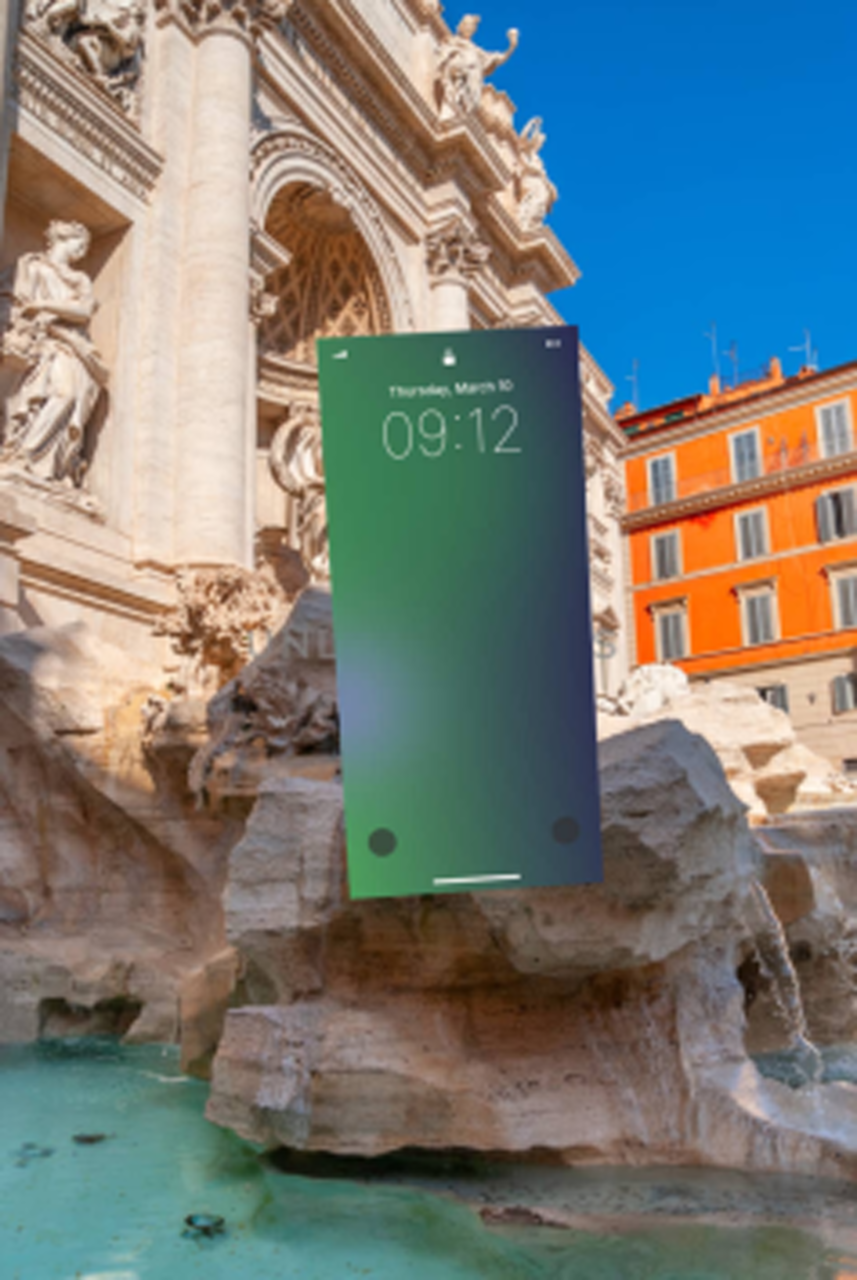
9 h 12 min
